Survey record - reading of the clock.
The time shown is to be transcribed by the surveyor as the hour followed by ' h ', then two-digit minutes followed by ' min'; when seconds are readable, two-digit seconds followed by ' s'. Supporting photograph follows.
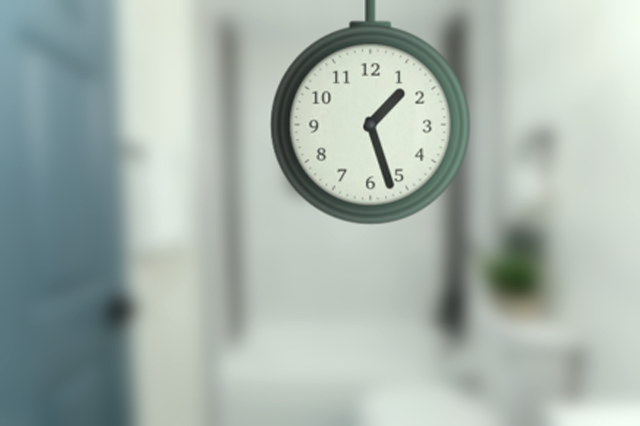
1 h 27 min
